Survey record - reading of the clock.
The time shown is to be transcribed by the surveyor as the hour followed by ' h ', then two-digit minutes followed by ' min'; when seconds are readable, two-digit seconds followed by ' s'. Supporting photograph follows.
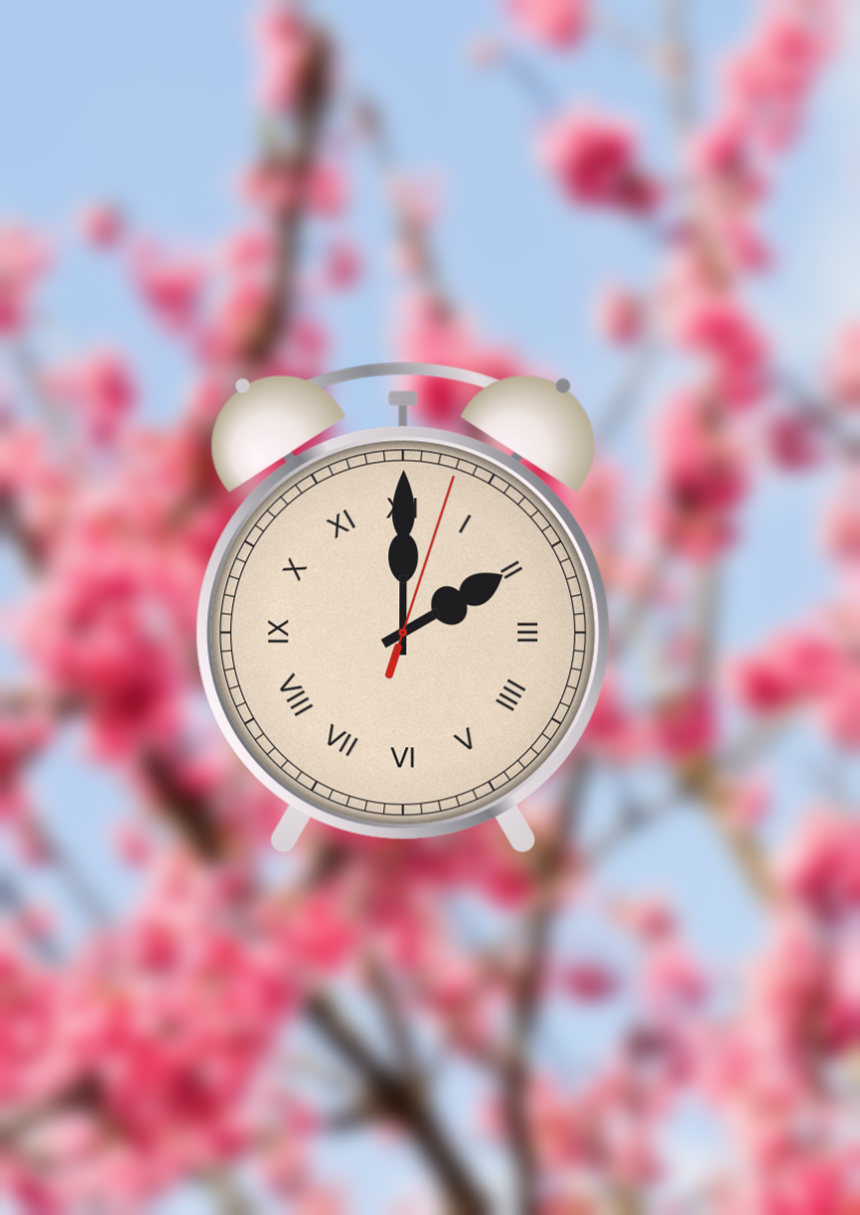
2 h 00 min 03 s
